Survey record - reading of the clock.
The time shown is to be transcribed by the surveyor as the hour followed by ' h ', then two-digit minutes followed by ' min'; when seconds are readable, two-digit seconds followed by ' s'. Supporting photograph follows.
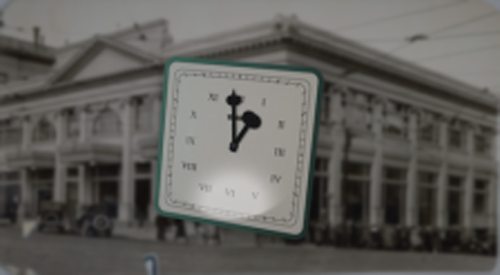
12 h 59 min
